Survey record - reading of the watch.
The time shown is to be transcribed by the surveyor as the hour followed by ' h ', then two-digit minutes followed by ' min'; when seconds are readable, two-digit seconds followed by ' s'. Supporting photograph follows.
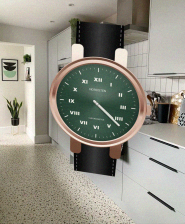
4 h 22 min
